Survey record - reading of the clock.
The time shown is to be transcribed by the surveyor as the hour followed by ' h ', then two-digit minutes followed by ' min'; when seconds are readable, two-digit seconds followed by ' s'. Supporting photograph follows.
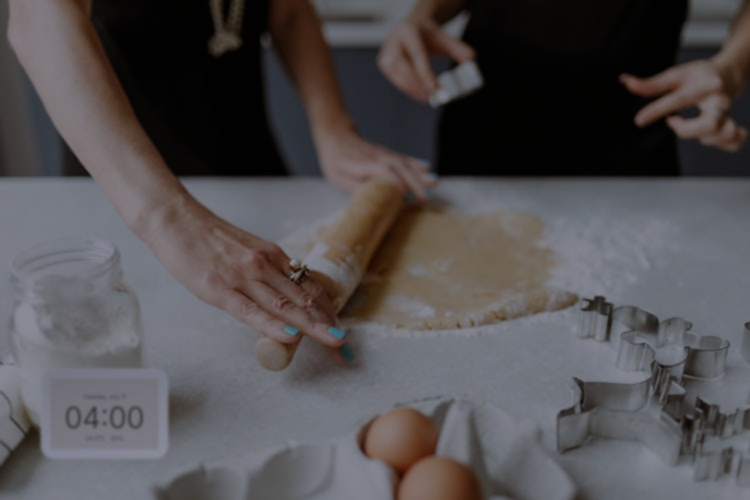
4 h 00 min
